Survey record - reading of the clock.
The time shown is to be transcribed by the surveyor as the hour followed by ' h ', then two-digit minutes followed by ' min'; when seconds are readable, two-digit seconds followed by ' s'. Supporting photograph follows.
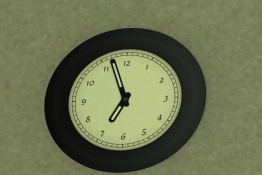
6 h 57 min
